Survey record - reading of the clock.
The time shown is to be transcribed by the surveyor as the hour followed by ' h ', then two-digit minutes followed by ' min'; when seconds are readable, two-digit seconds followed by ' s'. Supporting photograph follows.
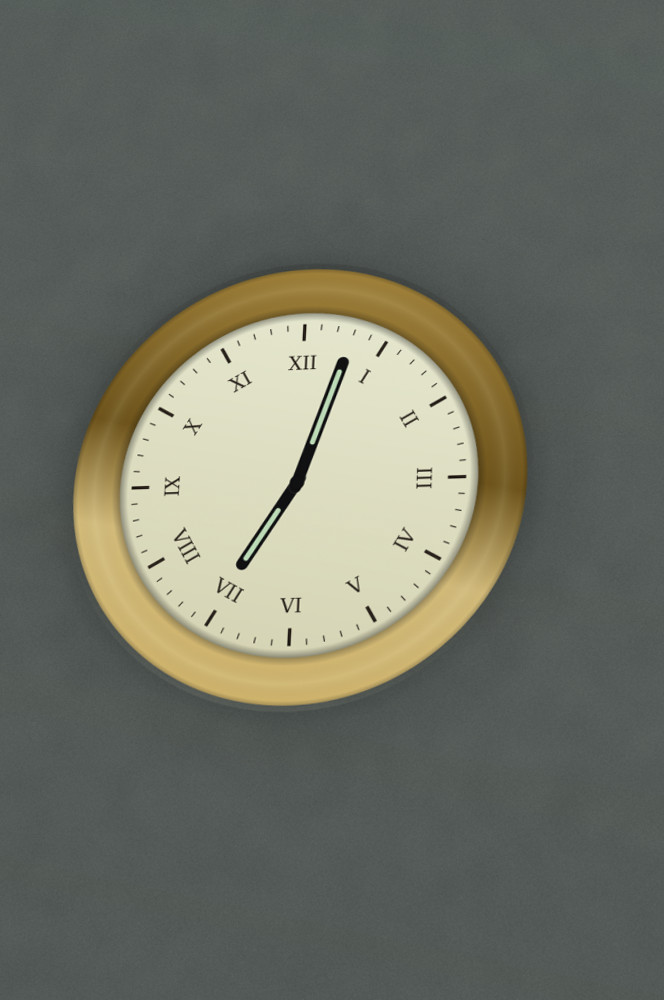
7 h 03 min
